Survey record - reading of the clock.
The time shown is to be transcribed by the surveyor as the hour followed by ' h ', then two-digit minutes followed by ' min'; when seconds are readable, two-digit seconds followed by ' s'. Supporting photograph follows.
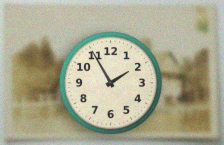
1 h 55 min
